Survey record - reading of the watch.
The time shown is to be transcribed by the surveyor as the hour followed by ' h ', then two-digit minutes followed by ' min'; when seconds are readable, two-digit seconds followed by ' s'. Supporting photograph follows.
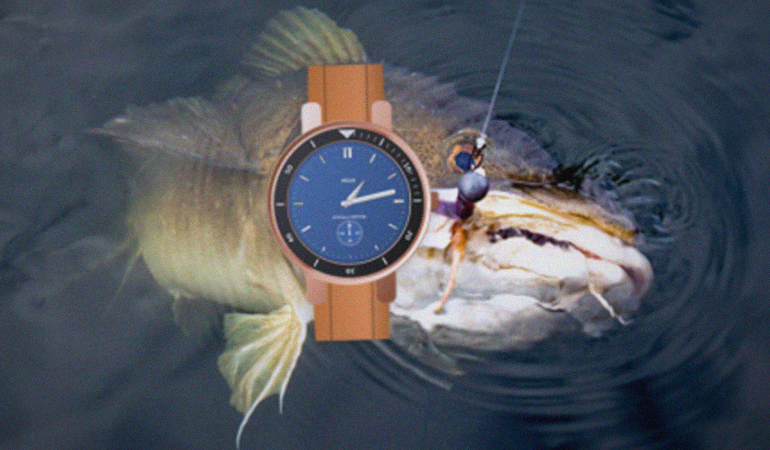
1 h 13 min
